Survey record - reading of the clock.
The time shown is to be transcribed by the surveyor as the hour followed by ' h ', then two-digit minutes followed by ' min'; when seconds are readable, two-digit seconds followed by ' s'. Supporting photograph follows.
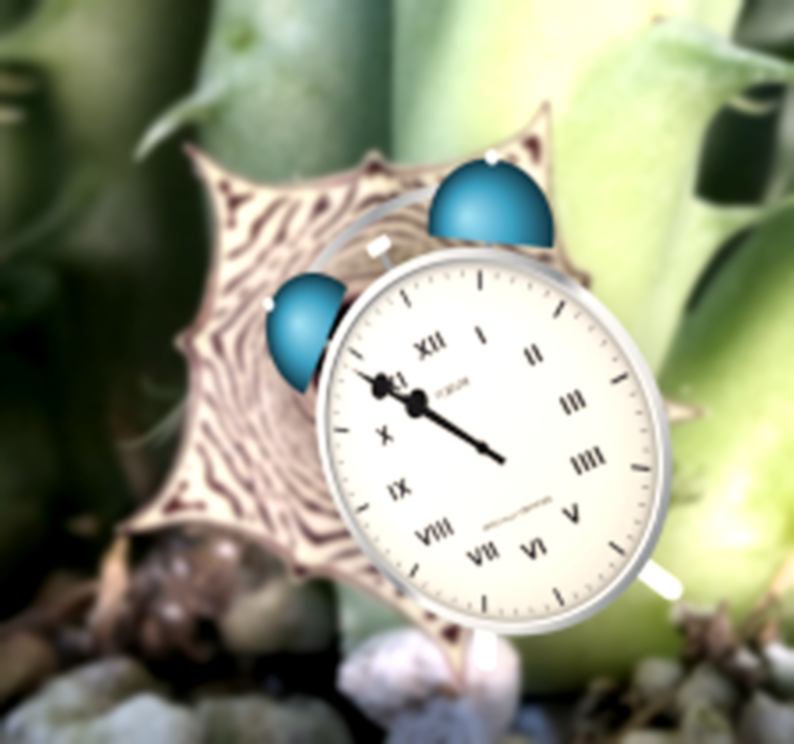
10 h 54 min
